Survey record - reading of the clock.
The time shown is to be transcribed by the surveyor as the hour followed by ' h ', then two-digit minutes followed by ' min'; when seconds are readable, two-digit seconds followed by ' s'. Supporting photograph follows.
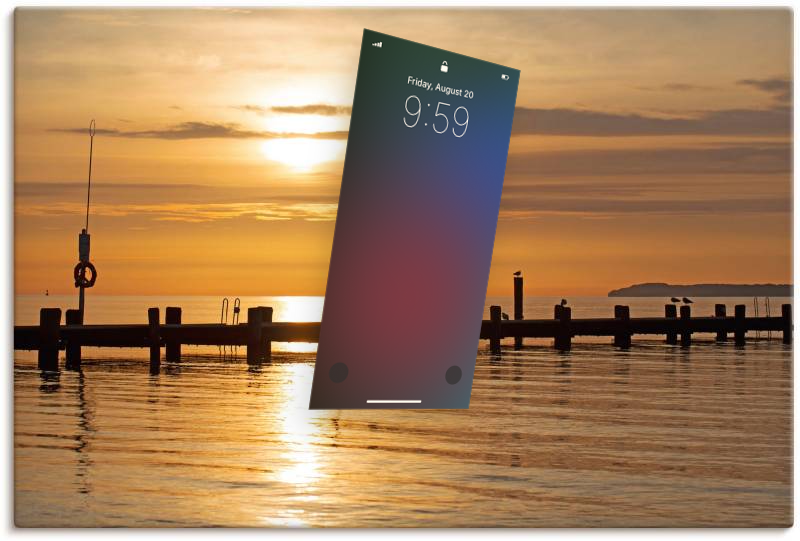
9 h 59 min
